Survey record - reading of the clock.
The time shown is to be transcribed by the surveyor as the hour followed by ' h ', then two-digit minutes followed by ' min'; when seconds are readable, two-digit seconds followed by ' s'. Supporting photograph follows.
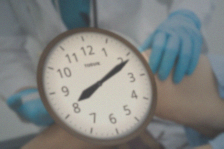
8 h 11 min
